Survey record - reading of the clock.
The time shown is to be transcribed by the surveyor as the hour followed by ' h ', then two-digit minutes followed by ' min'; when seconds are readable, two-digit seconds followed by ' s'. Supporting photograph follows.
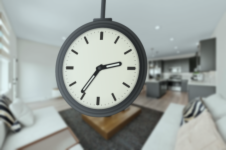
2 h 36 min
